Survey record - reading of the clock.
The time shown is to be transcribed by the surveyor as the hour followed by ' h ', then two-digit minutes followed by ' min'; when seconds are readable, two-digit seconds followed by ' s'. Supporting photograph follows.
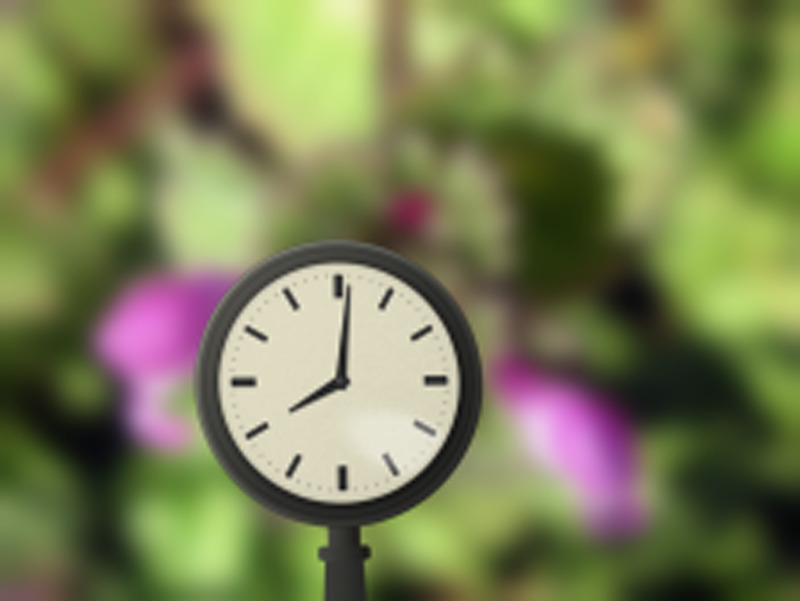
8 h 01 min
